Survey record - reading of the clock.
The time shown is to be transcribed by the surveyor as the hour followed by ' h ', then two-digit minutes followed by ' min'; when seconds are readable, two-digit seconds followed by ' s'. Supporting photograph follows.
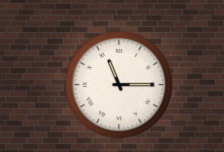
11 h 15 min
